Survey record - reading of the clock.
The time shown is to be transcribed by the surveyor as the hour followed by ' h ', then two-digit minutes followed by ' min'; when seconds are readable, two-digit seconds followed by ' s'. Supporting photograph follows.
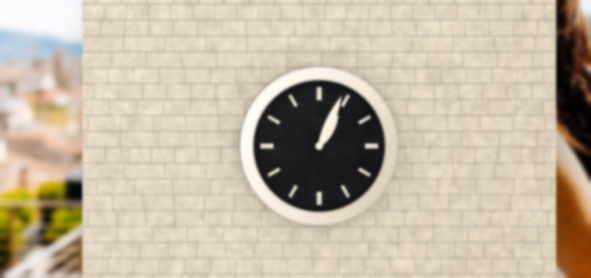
1 h 04 min
